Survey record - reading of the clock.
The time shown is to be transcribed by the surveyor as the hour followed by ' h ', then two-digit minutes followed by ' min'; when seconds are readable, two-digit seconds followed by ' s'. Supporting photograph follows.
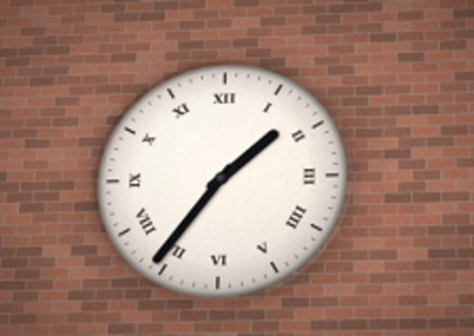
1 h 36 min
